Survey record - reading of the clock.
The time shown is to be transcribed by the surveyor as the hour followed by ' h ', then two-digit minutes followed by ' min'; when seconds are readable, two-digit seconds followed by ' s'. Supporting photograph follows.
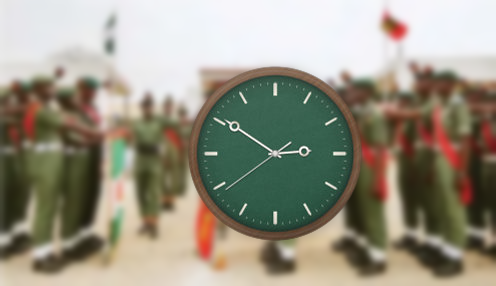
2 h 50 min 39 s
